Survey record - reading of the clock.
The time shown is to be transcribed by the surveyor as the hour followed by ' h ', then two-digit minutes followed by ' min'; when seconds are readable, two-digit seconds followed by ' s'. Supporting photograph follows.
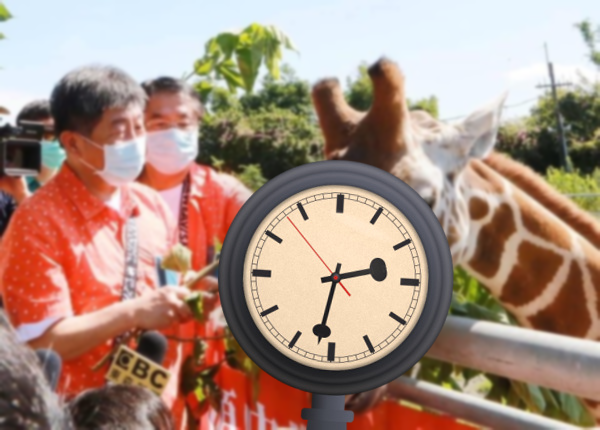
2 h 31 min 53 s
